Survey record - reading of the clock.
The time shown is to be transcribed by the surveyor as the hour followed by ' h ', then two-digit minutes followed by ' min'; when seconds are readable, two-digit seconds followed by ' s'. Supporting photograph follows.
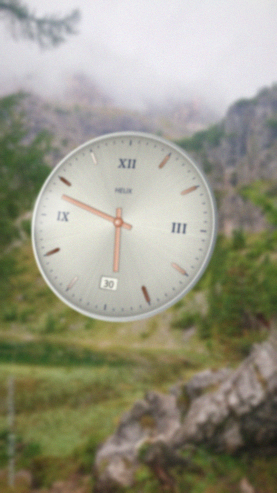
5 h 48 min
